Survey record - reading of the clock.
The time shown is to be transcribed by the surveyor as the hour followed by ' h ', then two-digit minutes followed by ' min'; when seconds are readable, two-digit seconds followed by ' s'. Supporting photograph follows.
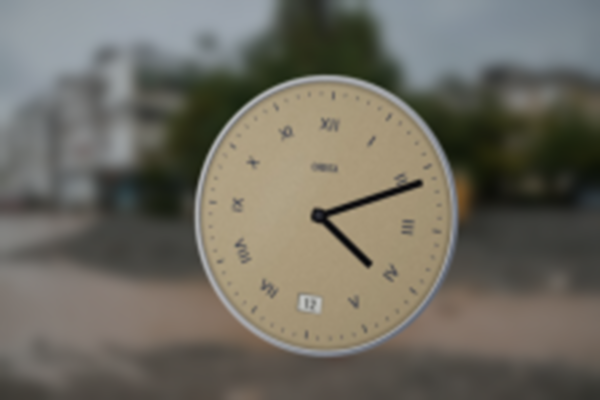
4 h 11 min
